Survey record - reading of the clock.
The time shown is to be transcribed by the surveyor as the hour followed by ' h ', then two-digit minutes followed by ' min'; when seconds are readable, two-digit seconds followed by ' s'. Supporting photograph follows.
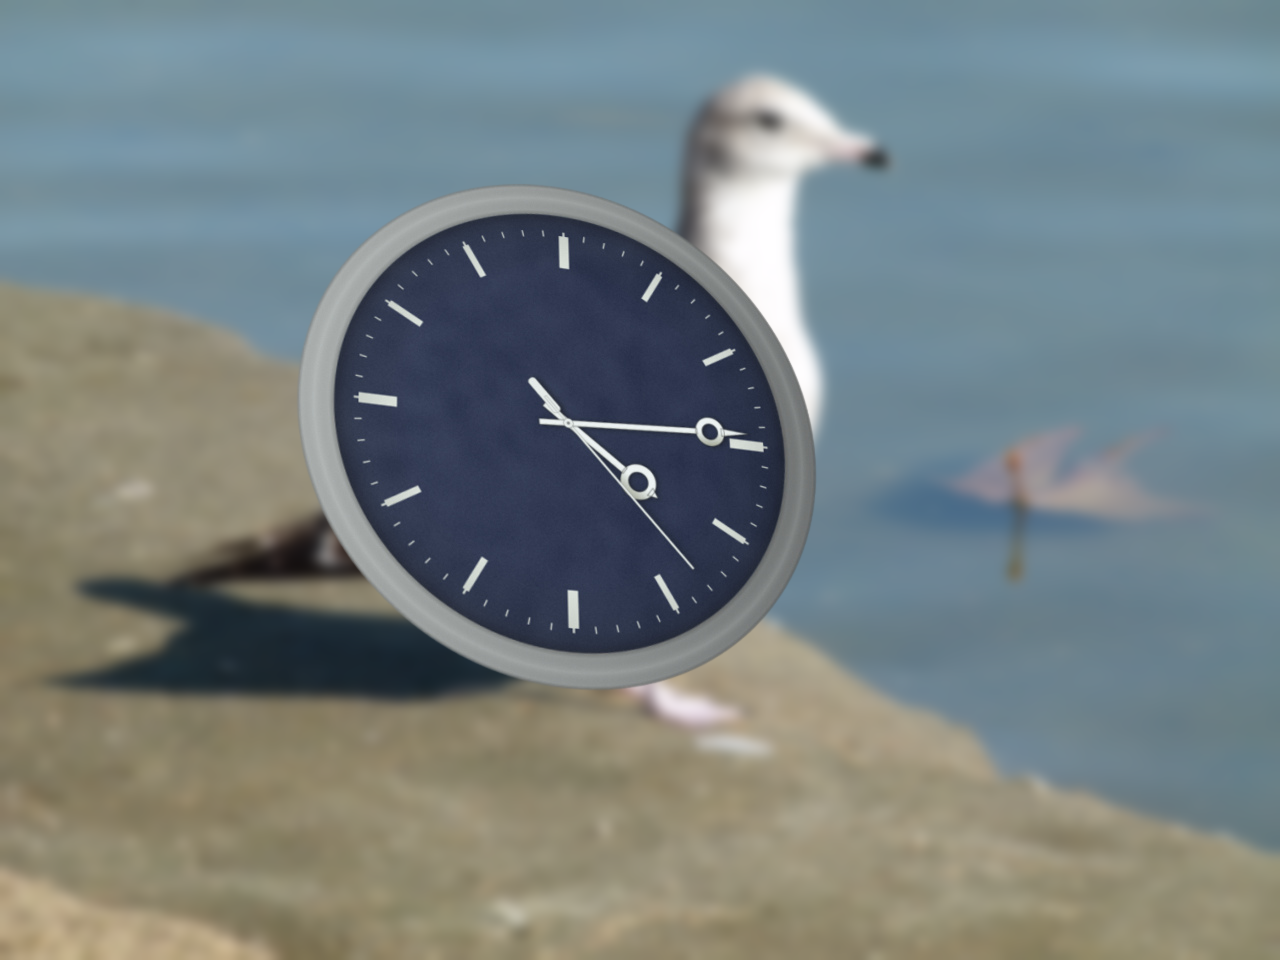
4 h 14 min 23 s
